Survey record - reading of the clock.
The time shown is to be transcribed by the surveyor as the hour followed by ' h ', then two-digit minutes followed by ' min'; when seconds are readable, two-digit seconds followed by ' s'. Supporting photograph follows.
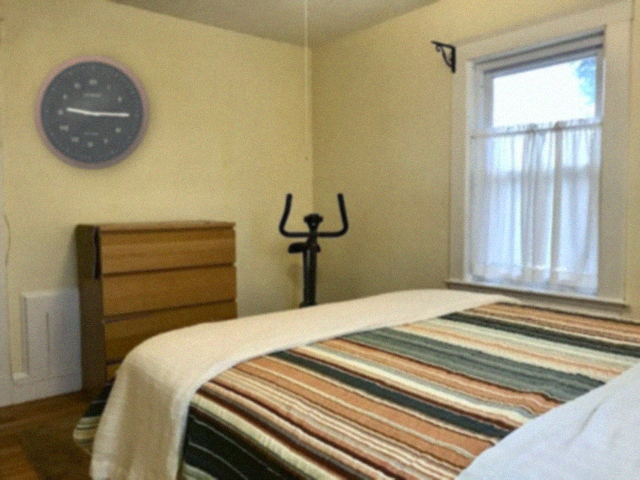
9 h 15 min
